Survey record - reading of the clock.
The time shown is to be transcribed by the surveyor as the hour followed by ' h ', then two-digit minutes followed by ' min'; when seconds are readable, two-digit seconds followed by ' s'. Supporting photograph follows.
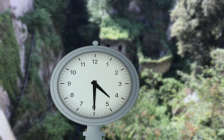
4 h 30 min
